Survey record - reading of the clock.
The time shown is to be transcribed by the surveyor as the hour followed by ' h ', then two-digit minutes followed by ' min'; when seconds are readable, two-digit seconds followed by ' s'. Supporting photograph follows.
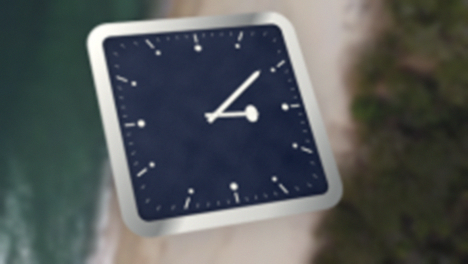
3 h 09 min
